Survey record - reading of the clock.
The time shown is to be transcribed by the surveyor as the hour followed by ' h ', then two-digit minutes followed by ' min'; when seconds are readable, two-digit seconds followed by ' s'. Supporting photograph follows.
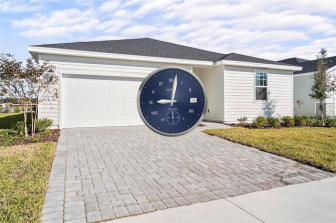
9 h 02 min
